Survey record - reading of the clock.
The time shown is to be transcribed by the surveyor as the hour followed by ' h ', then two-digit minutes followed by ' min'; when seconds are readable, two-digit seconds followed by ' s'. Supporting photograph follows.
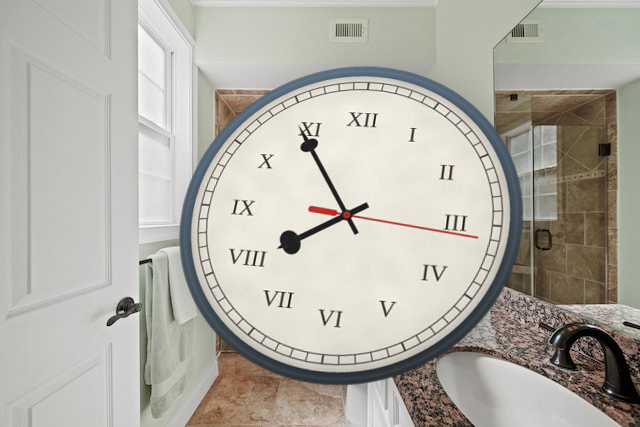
7 h 54 min 16 s
